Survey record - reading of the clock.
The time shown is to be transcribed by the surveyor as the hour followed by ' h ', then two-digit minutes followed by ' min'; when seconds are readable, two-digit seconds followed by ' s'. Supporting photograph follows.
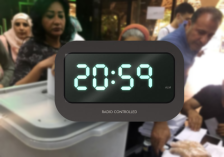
20 h 59 min
